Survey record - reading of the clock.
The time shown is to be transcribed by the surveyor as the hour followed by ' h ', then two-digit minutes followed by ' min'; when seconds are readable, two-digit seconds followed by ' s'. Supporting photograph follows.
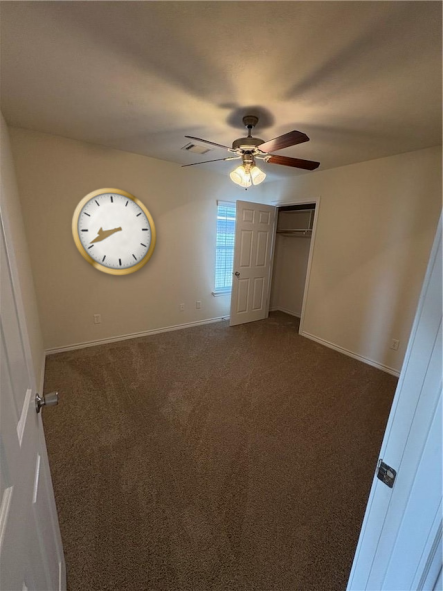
8 h 41 min
